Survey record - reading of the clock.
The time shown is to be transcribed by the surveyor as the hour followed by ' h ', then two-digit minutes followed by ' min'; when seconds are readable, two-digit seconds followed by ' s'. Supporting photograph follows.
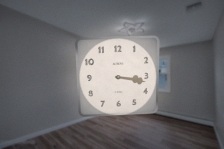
3 h 17 min
